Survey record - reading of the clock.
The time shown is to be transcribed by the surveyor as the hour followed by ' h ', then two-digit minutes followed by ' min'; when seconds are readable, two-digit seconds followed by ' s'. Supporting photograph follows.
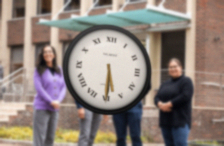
5 h 30 min
